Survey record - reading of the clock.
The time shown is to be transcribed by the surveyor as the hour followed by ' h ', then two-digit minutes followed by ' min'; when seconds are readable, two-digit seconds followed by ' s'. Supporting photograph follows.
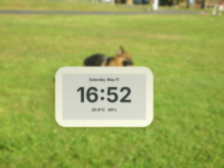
16 h 52 min
